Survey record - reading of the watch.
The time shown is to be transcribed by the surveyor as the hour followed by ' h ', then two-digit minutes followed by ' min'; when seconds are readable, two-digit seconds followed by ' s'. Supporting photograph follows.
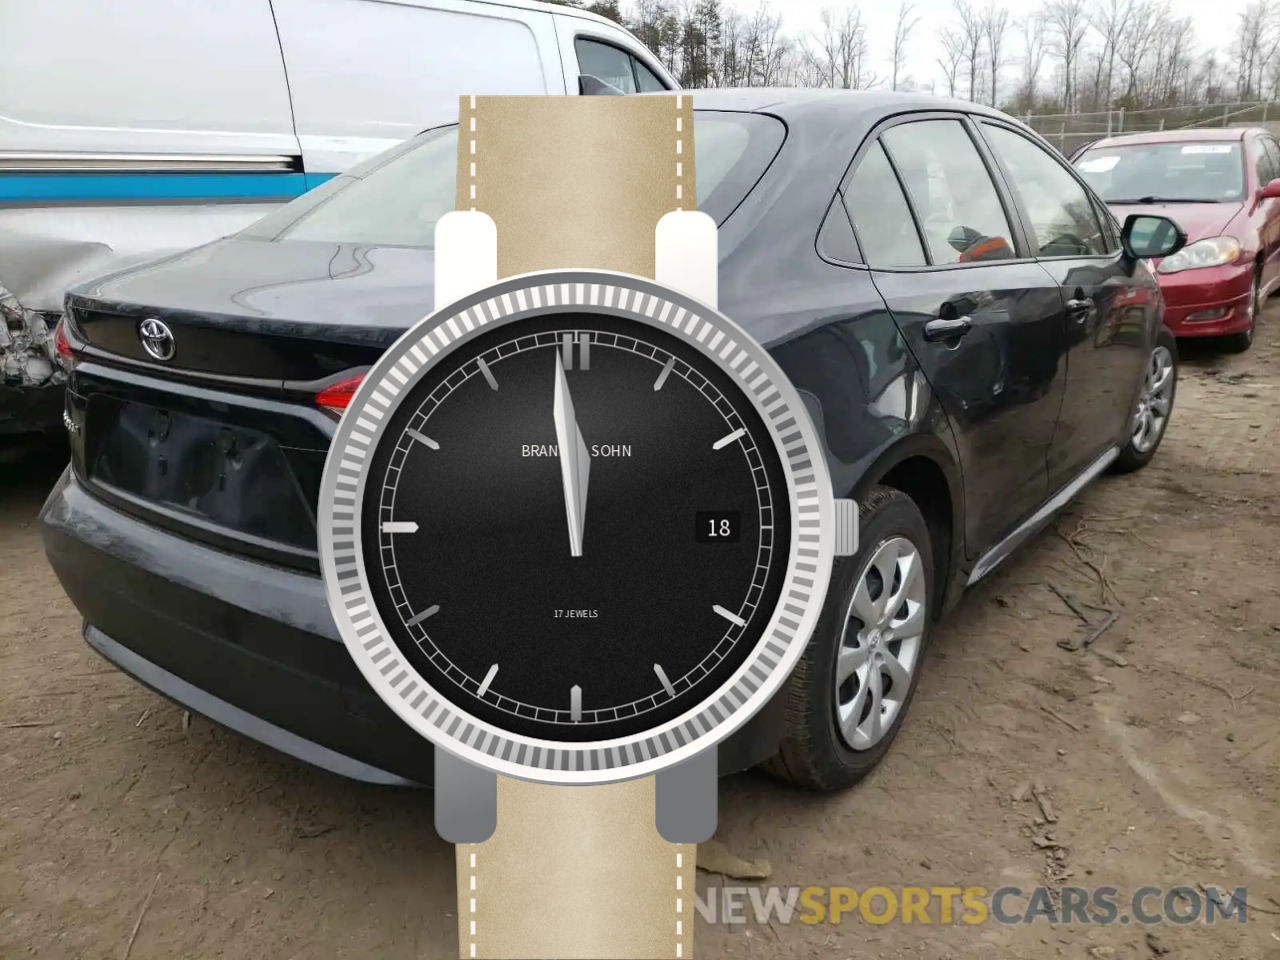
11 h 59 min
